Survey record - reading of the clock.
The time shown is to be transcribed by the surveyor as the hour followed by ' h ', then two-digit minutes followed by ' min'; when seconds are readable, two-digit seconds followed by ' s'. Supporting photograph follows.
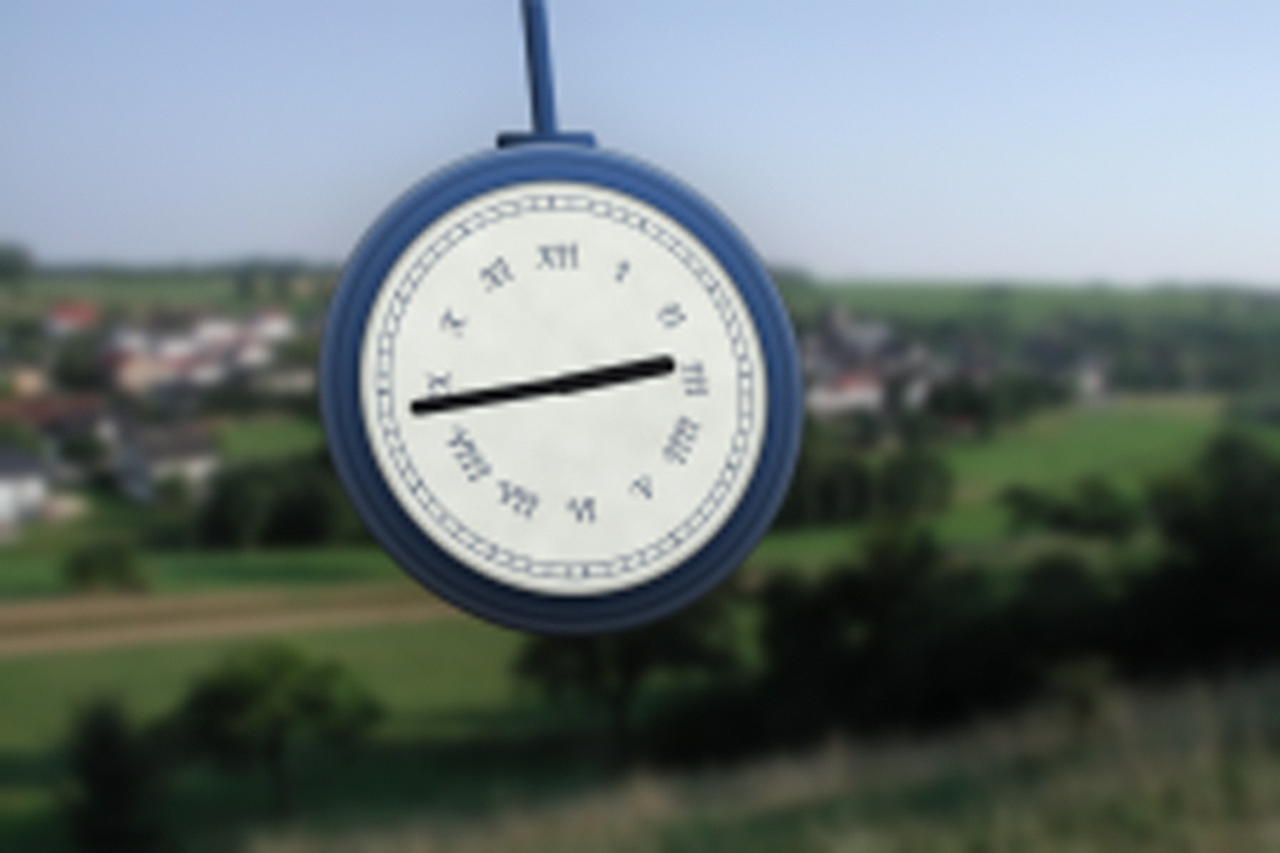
2 h 44 min
